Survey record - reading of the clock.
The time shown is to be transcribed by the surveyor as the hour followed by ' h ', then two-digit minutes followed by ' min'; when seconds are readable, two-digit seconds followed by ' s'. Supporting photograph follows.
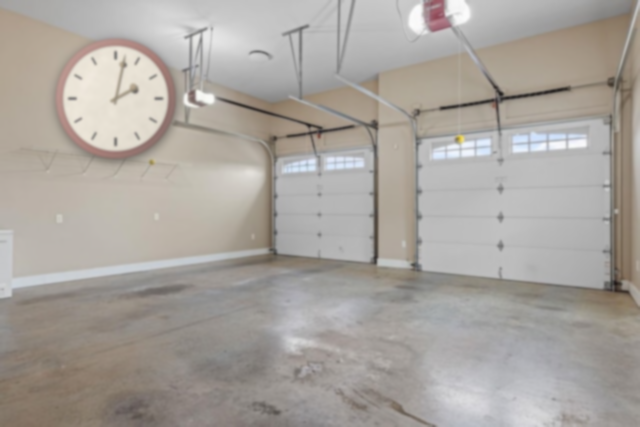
2 h 02 min
